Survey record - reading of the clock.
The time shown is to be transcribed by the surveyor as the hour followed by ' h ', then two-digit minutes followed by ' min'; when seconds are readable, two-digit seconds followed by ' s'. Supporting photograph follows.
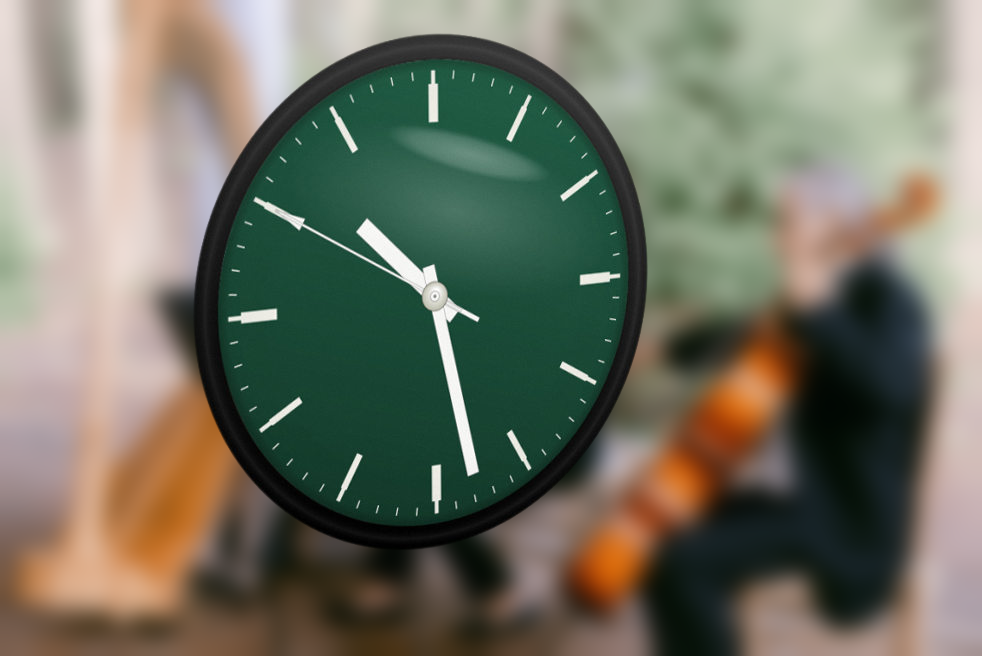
10 h 27 min 50 s
